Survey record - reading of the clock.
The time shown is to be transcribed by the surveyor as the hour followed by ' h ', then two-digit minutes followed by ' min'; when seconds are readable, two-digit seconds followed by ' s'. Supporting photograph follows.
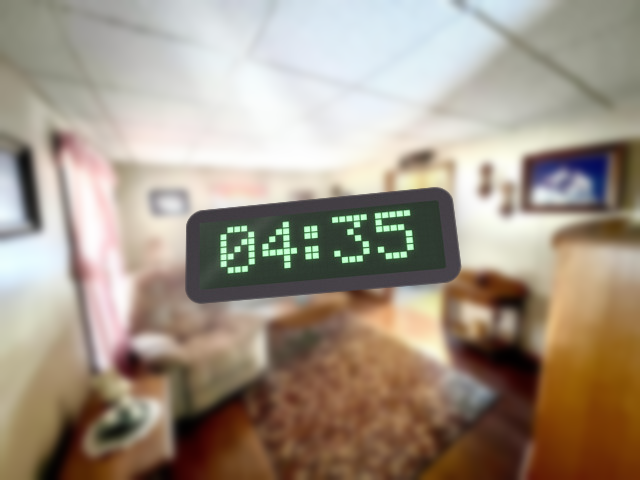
4 h 35 min
